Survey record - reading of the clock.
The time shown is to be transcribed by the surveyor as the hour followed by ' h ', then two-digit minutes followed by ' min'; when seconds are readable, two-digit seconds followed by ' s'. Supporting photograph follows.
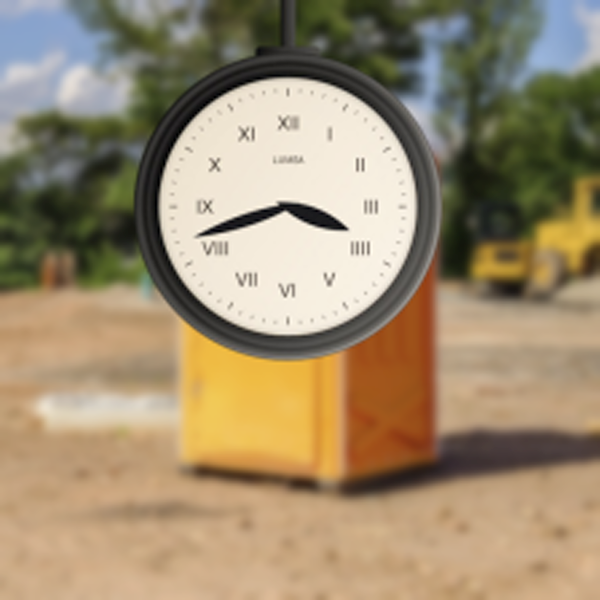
3 h 42 min
